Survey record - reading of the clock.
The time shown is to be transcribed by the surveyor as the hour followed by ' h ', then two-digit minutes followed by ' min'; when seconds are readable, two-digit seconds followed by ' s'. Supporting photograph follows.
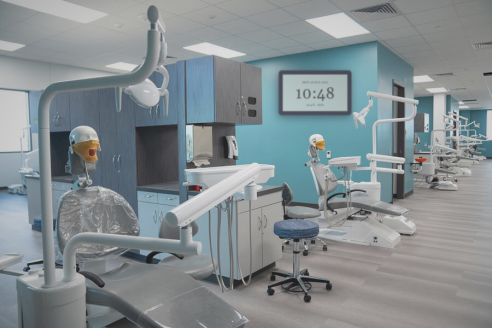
10 h 48 min
